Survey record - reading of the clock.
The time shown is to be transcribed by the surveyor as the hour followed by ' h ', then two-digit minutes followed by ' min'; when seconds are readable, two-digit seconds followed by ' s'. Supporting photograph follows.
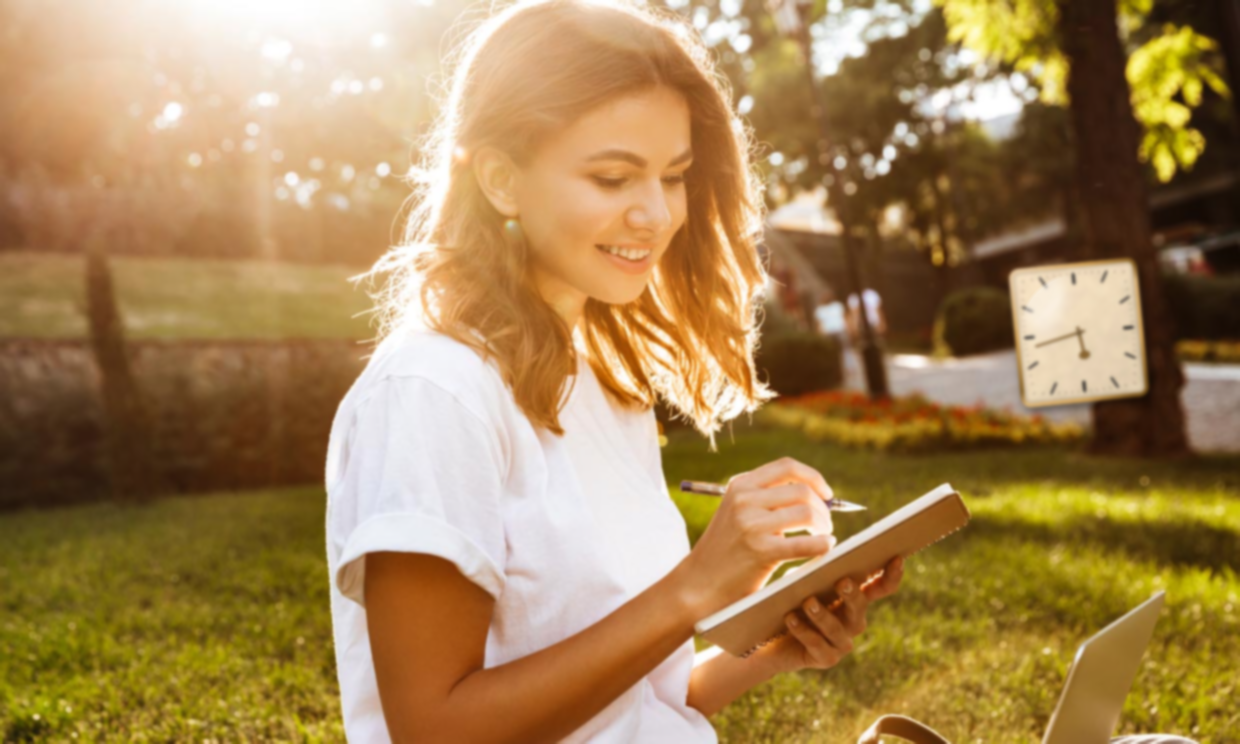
5 h 43 min
